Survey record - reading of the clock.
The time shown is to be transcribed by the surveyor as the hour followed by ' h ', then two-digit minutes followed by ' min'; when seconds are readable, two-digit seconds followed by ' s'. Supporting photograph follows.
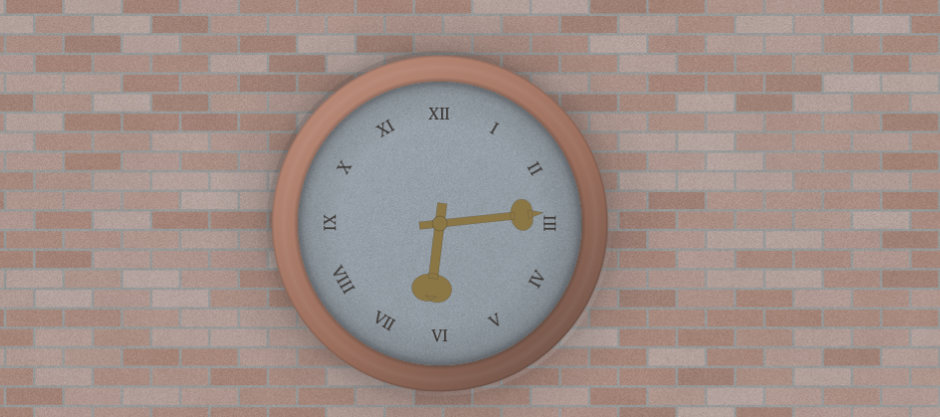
6 h 14 min
